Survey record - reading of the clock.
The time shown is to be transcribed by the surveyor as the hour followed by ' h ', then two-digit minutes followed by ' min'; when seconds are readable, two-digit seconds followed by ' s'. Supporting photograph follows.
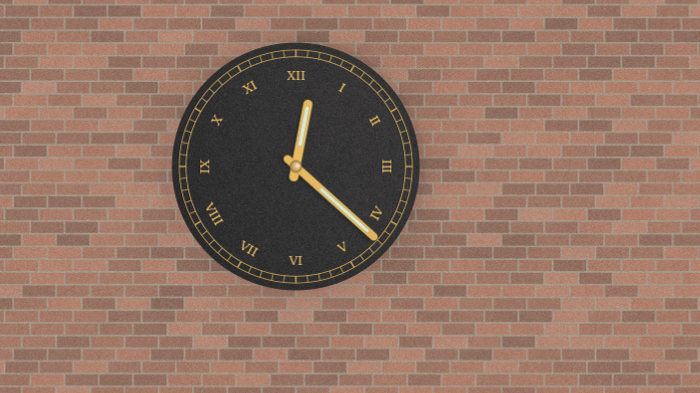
12 h 22 min
